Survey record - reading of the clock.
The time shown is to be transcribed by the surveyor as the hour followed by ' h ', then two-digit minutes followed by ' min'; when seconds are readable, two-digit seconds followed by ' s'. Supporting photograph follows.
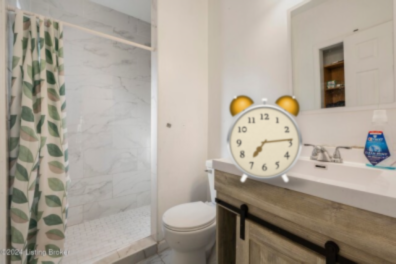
7 h 14 min
